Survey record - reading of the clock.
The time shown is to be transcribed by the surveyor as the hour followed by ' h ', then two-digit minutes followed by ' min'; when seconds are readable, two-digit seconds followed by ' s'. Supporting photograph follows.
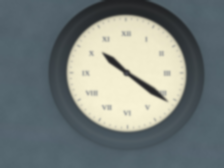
10 h 21 min
